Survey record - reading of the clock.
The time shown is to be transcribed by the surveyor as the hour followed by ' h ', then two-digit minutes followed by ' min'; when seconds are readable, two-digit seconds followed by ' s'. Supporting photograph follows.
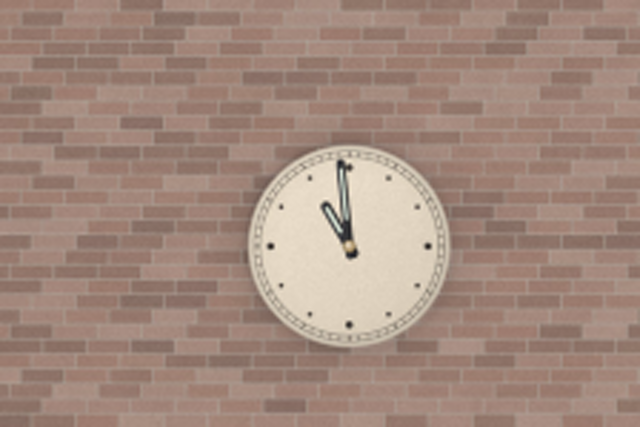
10 h 59 min
